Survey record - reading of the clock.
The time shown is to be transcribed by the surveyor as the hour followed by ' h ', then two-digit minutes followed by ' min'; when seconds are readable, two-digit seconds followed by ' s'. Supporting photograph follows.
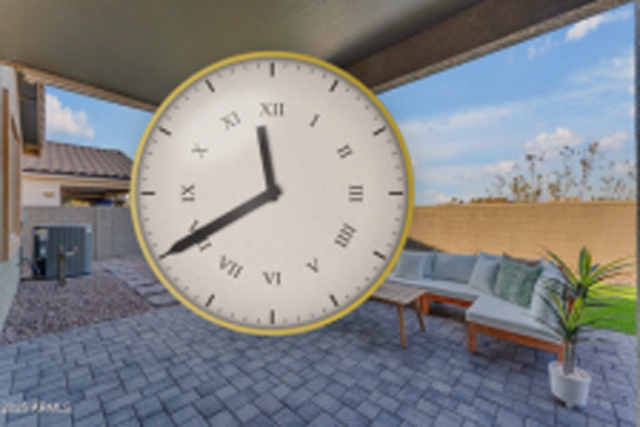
11 h 40 min
